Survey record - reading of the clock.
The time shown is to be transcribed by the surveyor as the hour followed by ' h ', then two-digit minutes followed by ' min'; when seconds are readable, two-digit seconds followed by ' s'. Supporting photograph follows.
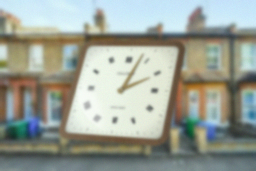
2 h 03 min
